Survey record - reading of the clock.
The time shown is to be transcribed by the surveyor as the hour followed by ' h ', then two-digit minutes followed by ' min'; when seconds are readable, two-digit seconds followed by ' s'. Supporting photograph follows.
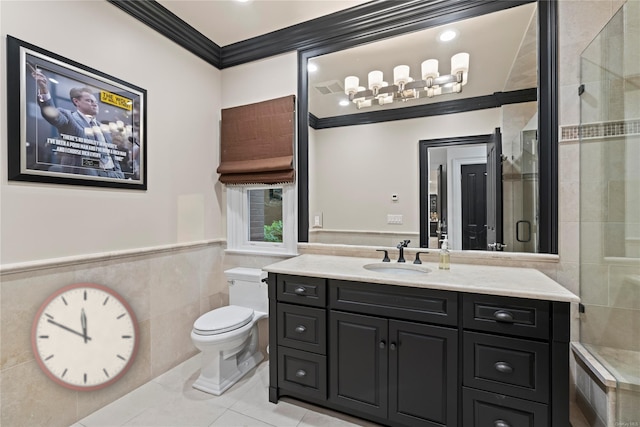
11 h 49 min
